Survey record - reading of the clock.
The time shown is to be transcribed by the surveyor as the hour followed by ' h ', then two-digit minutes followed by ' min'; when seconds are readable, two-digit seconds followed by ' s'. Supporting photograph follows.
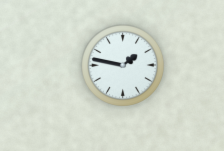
1 h 47 min
